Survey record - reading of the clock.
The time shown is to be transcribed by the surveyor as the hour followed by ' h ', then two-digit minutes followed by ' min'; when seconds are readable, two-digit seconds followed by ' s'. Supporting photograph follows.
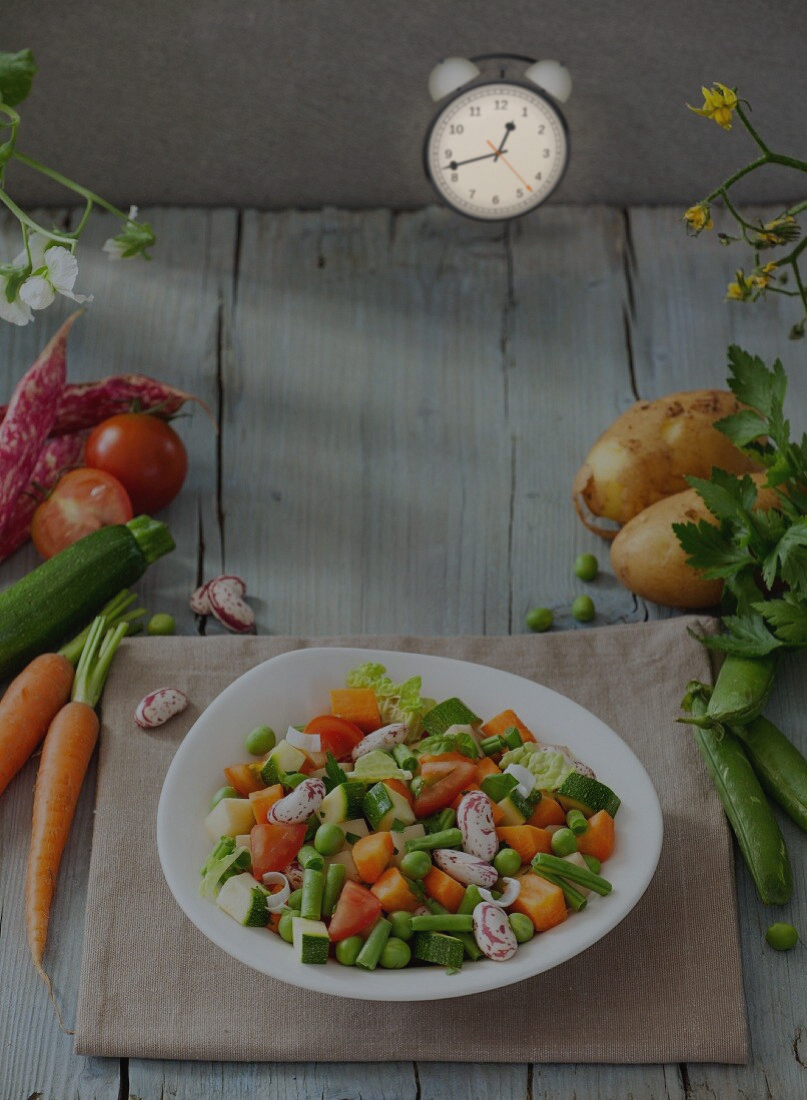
12 h 42 min 23 s
